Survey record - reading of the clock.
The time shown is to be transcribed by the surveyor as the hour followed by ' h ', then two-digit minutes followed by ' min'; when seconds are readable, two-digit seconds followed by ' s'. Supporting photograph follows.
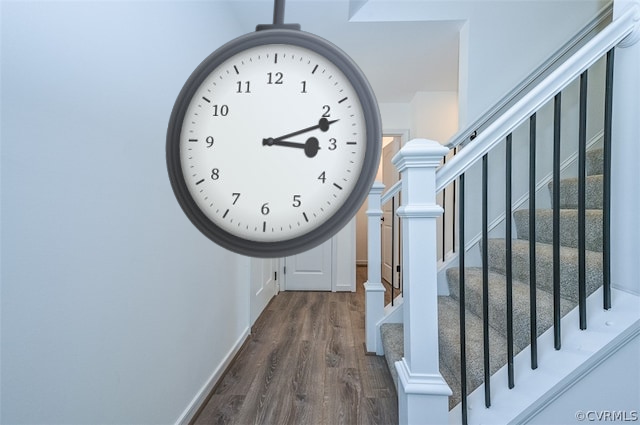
3 h 12 min
